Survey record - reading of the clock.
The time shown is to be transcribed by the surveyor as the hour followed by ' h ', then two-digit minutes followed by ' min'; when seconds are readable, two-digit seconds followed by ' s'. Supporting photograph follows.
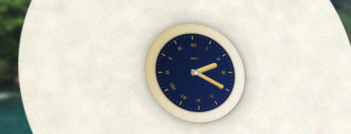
2 h 20 min
